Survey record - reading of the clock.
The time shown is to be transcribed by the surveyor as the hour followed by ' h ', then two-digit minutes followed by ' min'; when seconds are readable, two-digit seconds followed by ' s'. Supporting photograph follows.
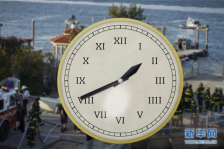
1 h 41 min
